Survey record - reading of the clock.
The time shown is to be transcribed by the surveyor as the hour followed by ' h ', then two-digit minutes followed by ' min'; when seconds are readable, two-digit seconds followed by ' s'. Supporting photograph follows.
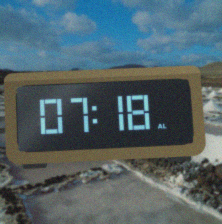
7 h 18 min
